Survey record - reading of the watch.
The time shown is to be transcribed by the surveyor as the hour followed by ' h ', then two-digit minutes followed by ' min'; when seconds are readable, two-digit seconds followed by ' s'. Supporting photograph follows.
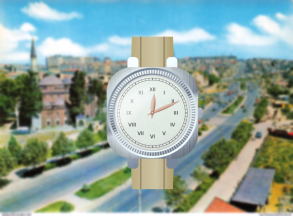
12 h 11 min
